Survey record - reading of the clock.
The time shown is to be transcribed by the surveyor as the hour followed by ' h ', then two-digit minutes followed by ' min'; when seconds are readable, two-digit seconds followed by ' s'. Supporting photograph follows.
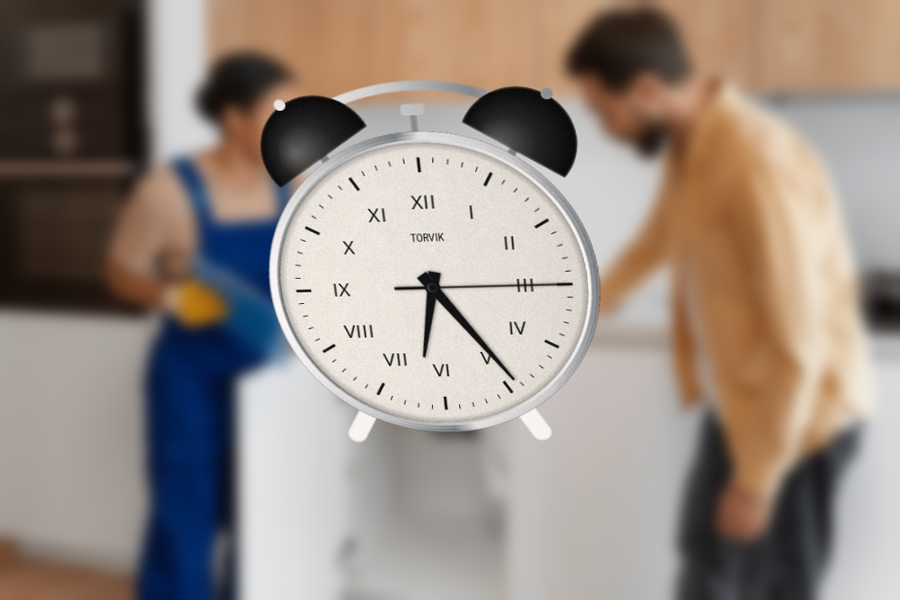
6 h 24 min 15 s
